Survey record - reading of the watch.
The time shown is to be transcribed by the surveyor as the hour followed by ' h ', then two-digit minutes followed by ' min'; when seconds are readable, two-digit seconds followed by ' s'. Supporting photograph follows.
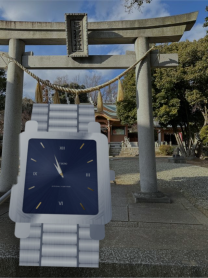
10 h 57 min
